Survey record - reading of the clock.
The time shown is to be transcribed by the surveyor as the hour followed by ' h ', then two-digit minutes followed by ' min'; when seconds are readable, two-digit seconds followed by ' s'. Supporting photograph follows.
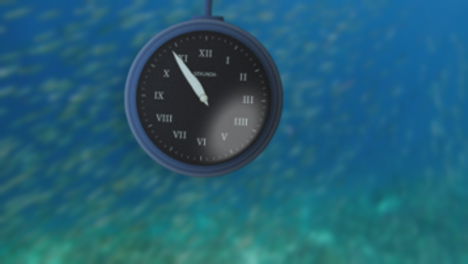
10 h 54 min
